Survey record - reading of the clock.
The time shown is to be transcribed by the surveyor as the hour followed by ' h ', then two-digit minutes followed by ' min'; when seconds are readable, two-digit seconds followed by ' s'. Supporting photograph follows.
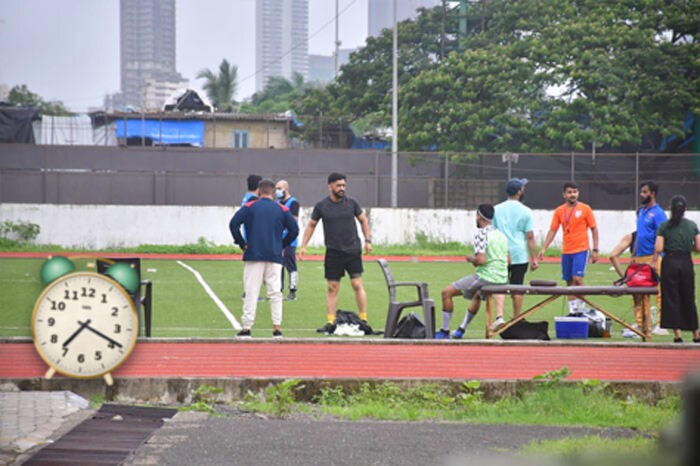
7 h 19 min
